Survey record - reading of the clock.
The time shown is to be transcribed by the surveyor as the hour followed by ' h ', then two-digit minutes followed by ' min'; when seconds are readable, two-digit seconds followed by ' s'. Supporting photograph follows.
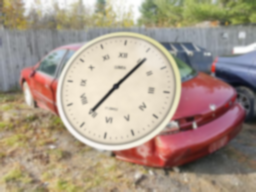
7 h 06 min
